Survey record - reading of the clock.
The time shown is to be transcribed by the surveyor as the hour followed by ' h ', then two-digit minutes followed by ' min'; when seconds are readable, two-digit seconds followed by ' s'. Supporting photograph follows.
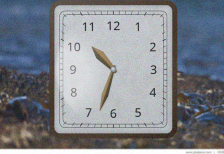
10 h 33 min
